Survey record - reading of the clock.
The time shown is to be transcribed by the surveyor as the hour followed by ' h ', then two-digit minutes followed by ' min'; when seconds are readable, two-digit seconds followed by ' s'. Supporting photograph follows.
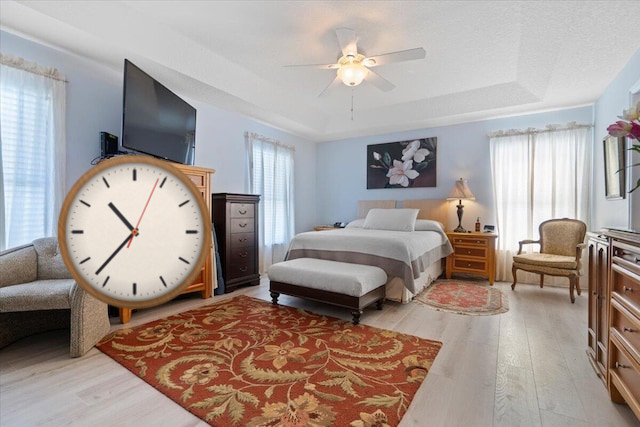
10 h 37 min 04 s
